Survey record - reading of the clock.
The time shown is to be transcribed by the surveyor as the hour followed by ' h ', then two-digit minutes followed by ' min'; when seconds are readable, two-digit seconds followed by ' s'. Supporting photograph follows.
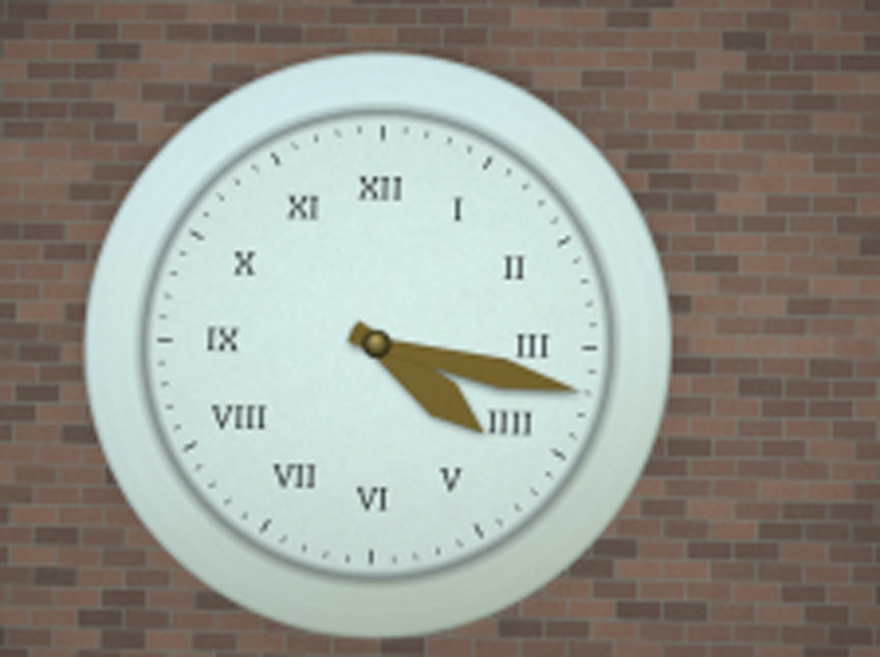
4 h 17 min
